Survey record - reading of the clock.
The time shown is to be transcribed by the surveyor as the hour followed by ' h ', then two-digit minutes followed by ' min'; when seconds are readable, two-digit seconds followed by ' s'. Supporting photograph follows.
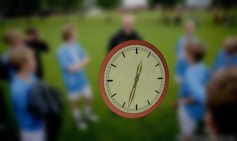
12 h 33 min
